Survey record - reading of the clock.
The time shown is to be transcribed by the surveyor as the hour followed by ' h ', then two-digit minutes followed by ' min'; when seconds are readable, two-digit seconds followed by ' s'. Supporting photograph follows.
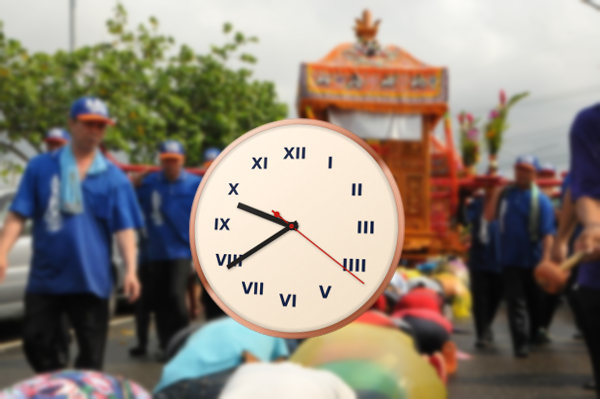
9 h 39 min 21 s
